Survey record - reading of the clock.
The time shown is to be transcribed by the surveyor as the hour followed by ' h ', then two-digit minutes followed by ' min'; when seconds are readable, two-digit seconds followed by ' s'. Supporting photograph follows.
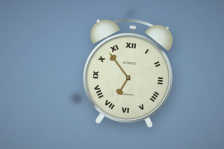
6 h 53 min
